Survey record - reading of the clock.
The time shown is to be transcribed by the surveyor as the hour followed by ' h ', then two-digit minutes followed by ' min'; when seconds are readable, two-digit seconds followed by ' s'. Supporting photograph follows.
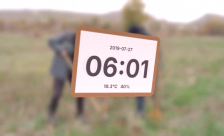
6 h 01 min
